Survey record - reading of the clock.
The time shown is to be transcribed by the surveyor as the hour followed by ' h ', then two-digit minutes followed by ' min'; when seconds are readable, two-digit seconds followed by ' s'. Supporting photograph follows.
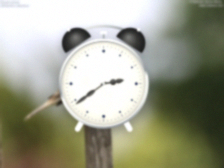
2 h 39 min
